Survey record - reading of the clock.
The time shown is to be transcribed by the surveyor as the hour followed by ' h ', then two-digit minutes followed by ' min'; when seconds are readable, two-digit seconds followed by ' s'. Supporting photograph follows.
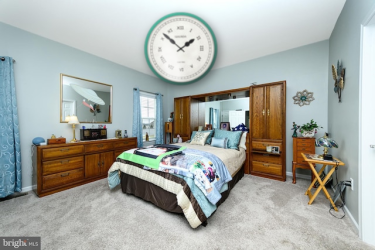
1 h 52 min
